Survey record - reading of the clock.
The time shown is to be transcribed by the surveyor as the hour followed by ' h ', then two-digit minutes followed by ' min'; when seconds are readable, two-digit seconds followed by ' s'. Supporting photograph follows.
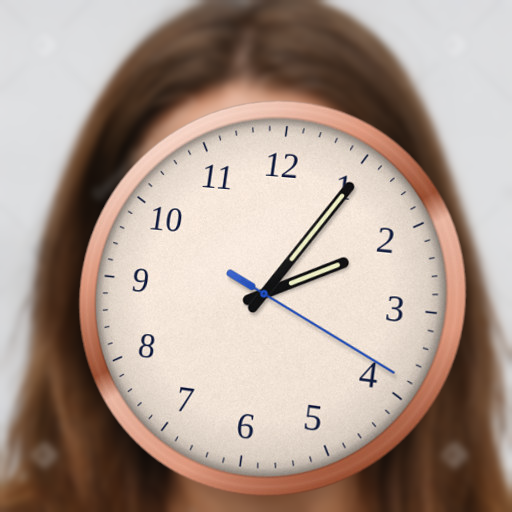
2 h 05 min 19 s
